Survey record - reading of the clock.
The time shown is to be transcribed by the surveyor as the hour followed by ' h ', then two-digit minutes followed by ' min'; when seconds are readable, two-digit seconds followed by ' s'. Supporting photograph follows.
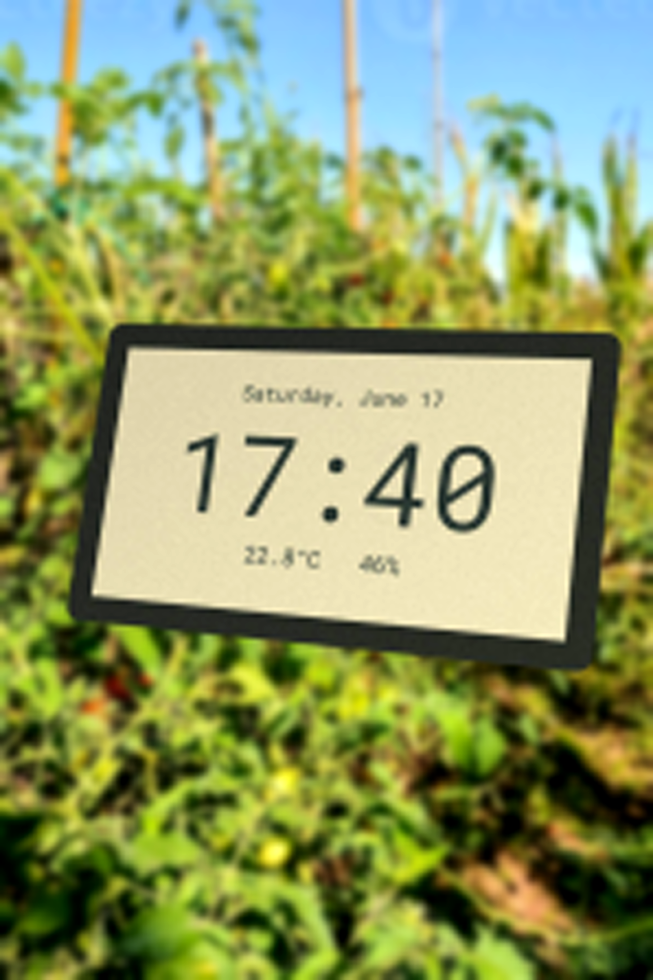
17 h 40 min
